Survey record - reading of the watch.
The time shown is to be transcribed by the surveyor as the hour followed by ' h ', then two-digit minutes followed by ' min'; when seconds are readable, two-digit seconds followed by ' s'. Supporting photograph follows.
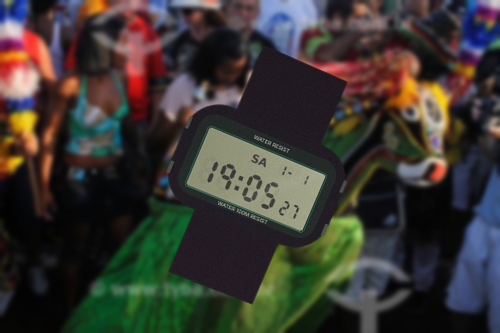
19 h 05 min 27 s
